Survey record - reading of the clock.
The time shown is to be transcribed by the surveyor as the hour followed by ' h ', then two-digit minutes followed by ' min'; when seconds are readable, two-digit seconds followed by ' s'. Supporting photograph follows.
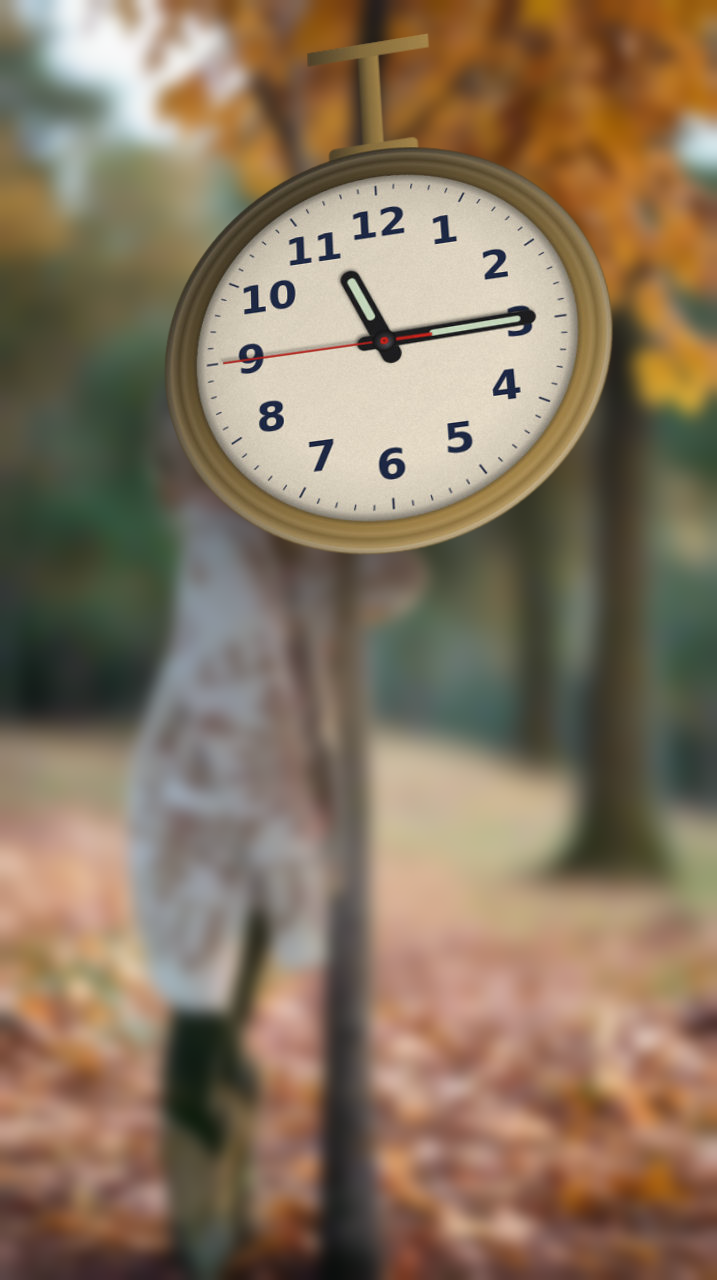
11 h 14 min 45 s
